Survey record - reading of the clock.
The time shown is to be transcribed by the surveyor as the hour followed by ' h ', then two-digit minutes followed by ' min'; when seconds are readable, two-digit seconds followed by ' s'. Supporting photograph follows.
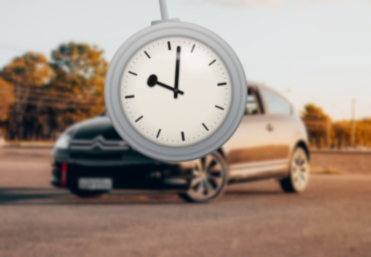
10 h 02 min
